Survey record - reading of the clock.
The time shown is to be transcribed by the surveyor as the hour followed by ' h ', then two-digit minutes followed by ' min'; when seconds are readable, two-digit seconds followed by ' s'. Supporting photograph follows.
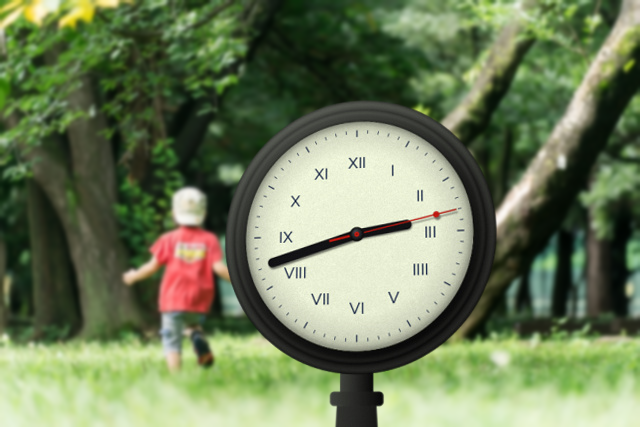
2 h 42 min 13 s
